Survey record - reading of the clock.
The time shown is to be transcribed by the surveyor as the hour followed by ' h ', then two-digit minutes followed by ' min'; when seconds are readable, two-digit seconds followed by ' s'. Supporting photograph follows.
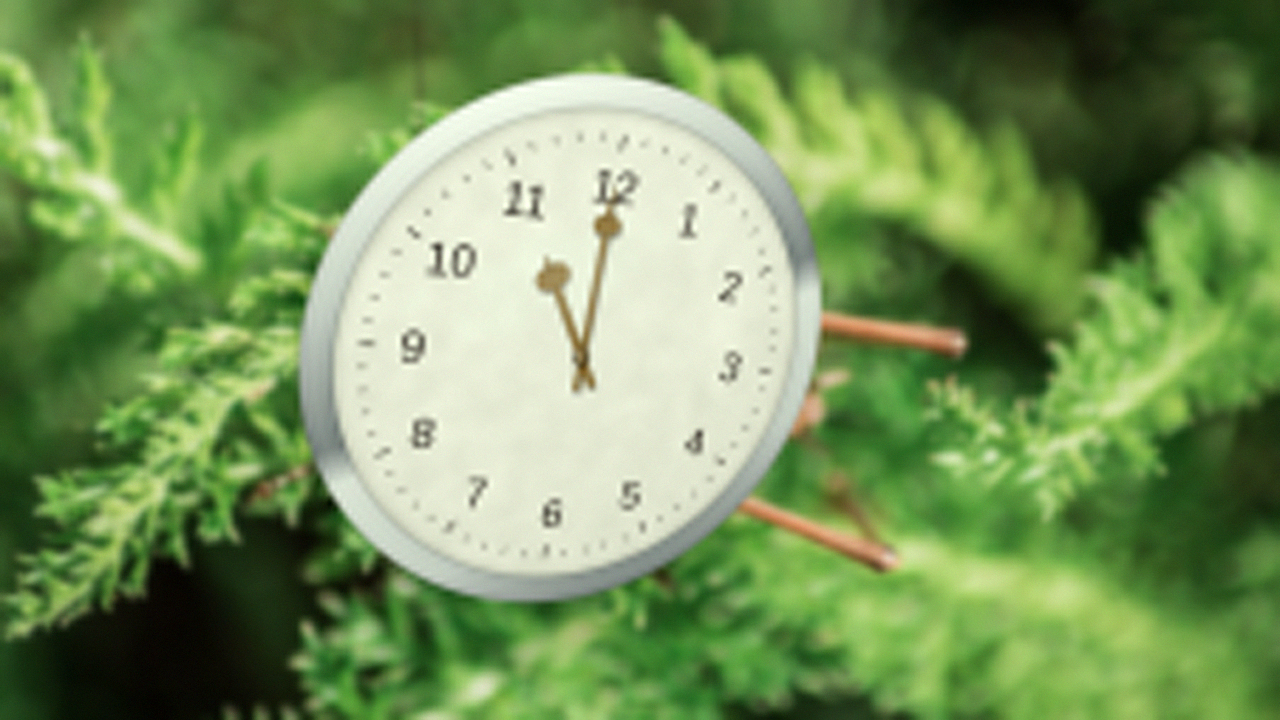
11 h 00 min
